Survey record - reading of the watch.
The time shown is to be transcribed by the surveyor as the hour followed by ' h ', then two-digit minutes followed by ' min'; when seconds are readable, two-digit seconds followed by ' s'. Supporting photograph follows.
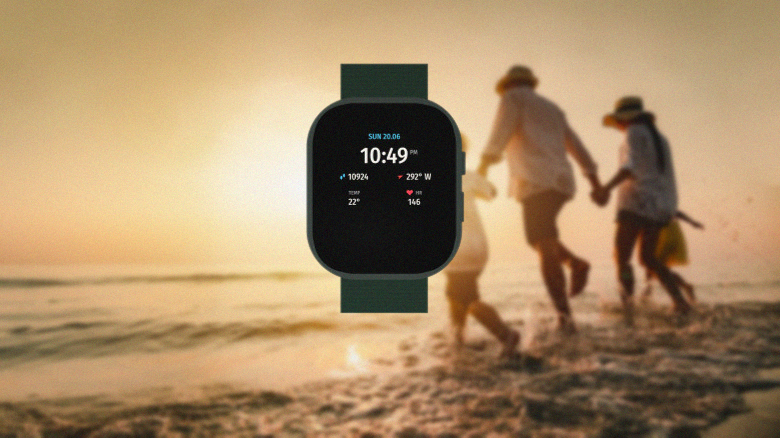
10 h 49 min
